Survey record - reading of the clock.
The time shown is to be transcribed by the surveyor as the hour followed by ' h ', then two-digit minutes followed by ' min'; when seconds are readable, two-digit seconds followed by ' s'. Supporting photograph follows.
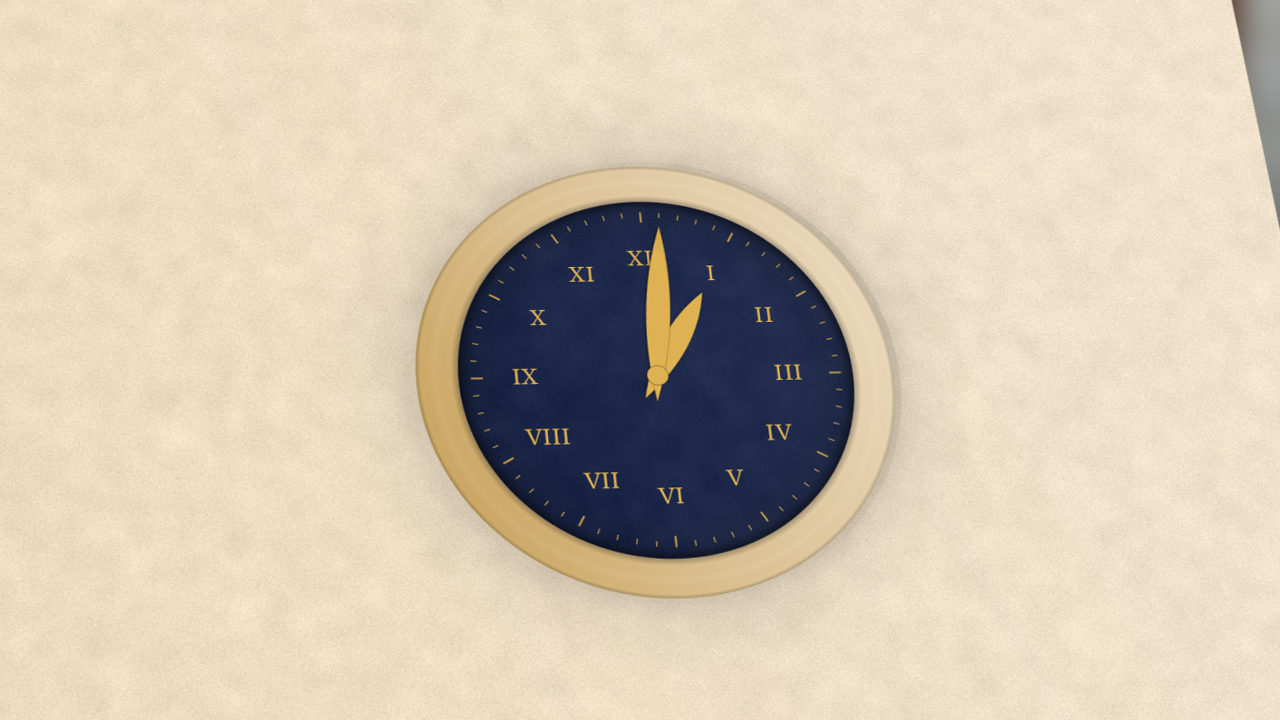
1 h 01 min
